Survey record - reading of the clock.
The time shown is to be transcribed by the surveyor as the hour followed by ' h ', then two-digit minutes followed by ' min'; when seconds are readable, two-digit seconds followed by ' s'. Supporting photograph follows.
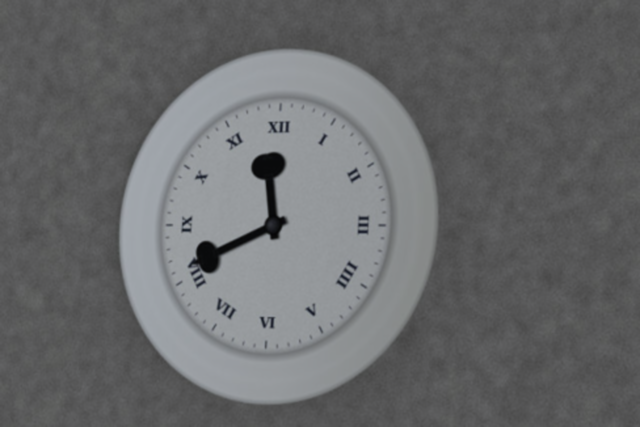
11 h 41 min
